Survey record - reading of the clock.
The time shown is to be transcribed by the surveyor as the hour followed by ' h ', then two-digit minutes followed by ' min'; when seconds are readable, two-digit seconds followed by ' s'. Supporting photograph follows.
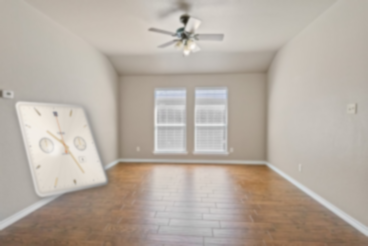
10 h 26 min
